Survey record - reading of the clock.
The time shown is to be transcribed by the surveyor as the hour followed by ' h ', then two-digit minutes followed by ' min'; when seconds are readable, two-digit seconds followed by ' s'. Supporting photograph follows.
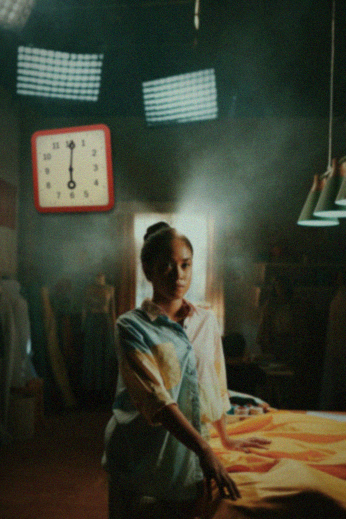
6 h 01 min
